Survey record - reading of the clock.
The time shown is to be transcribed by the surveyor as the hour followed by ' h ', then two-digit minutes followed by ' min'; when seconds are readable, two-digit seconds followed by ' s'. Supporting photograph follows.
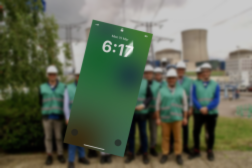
6 h 17 min
